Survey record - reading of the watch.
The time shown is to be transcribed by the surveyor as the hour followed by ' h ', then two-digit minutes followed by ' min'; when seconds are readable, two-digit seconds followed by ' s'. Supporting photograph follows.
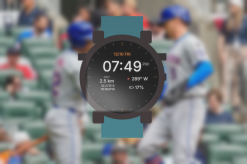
7 h 49 min
